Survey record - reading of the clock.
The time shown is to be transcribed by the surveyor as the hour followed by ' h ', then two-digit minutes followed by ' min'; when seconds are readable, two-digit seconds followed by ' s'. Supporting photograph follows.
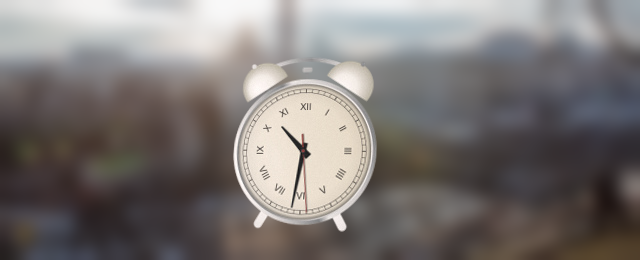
10 h 31 min 29 s
